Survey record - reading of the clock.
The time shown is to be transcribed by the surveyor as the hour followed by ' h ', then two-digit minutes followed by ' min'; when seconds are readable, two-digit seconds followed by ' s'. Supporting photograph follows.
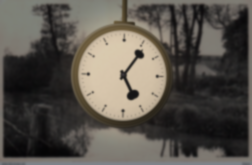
5 h 06 min
